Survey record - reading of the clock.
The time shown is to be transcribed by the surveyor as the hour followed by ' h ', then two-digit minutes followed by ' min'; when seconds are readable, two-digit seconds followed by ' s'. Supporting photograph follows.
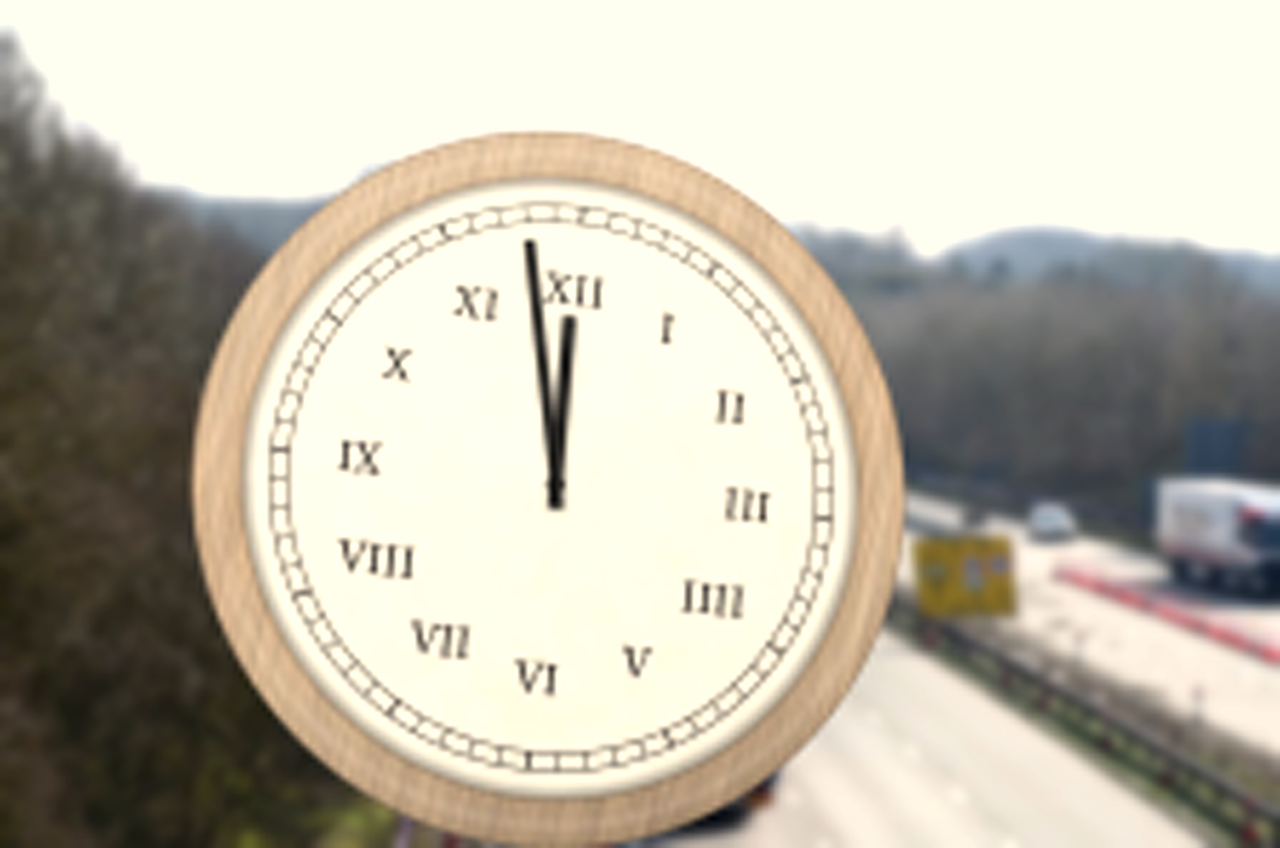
11 h 58 min
